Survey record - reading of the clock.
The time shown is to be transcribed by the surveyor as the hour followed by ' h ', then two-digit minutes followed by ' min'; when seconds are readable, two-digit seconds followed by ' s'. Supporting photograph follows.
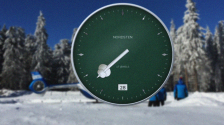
7 h 38 min
